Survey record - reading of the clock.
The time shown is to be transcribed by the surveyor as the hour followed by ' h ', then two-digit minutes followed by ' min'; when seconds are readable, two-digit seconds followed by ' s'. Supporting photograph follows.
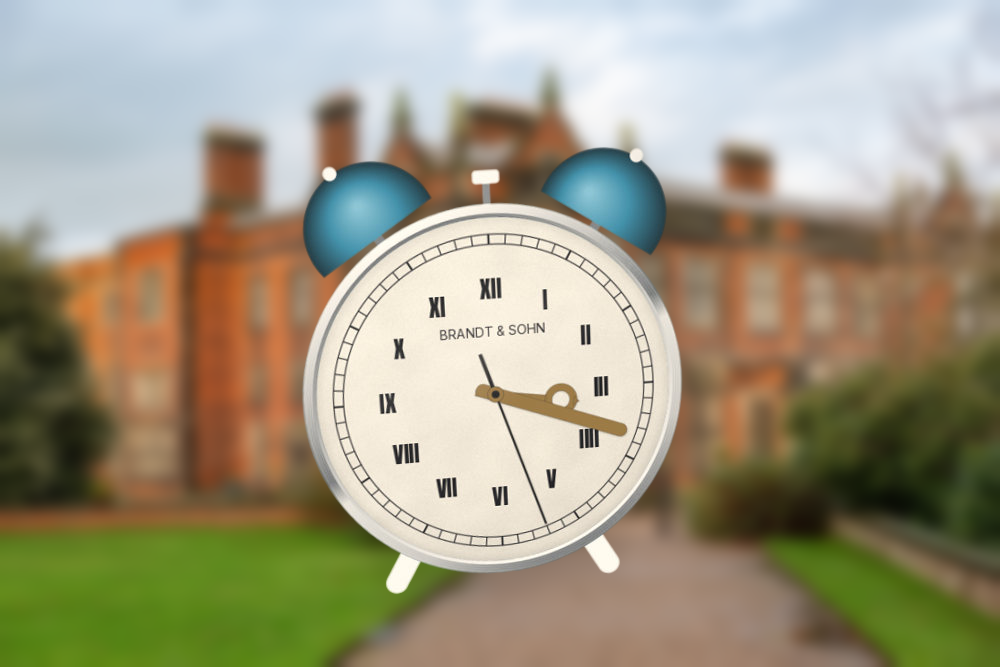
3 h 18 min 27 s
